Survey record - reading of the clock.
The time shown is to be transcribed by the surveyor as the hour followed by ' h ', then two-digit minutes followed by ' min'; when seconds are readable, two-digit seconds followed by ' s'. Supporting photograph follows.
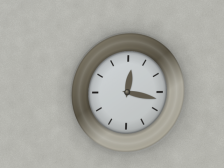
12 h 17 min
